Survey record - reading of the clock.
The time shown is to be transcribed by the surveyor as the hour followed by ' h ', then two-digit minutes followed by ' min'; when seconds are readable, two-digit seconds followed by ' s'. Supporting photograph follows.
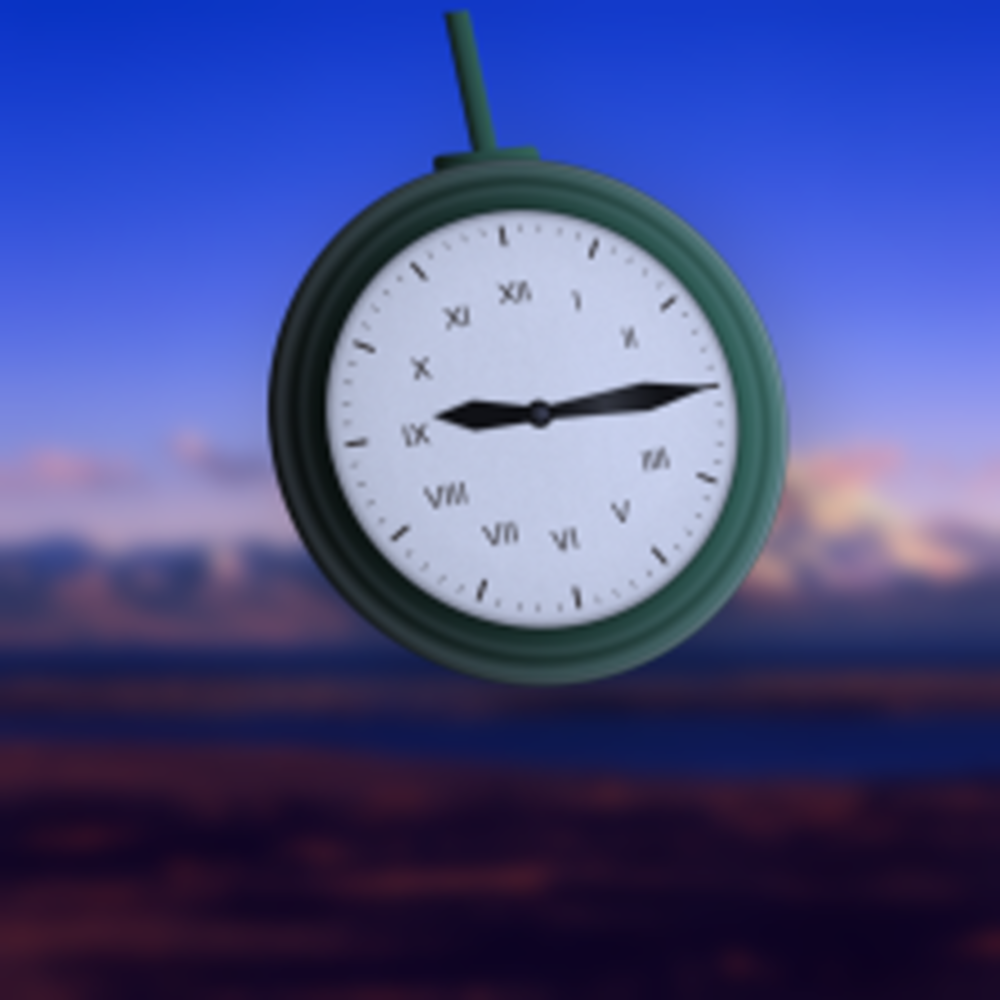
9 h 15 min
